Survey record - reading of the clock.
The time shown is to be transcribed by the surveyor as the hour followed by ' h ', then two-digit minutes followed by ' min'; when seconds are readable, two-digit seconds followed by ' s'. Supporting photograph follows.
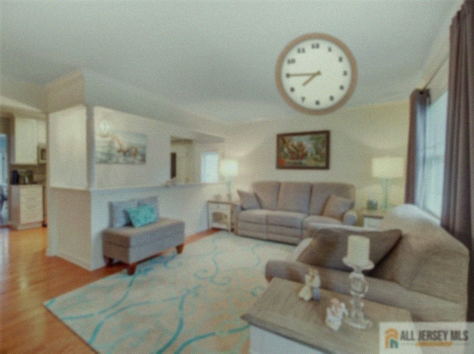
7 h 45 min
